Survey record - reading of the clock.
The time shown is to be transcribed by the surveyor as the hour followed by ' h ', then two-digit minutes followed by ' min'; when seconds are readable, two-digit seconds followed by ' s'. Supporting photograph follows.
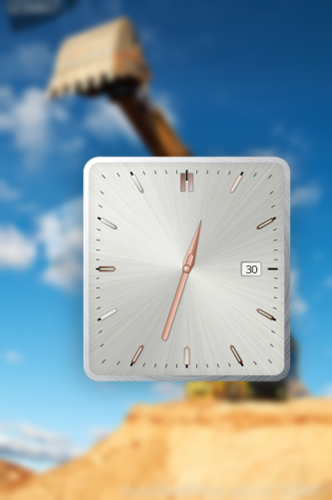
12 h 33 min
